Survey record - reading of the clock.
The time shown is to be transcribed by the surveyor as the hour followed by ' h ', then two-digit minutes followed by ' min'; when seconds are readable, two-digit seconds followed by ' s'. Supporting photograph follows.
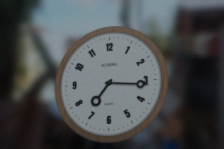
7 h 16 min
